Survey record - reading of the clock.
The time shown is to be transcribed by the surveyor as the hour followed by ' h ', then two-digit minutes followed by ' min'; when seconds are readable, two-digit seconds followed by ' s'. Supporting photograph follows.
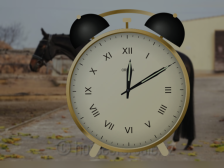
12 h 10 min
